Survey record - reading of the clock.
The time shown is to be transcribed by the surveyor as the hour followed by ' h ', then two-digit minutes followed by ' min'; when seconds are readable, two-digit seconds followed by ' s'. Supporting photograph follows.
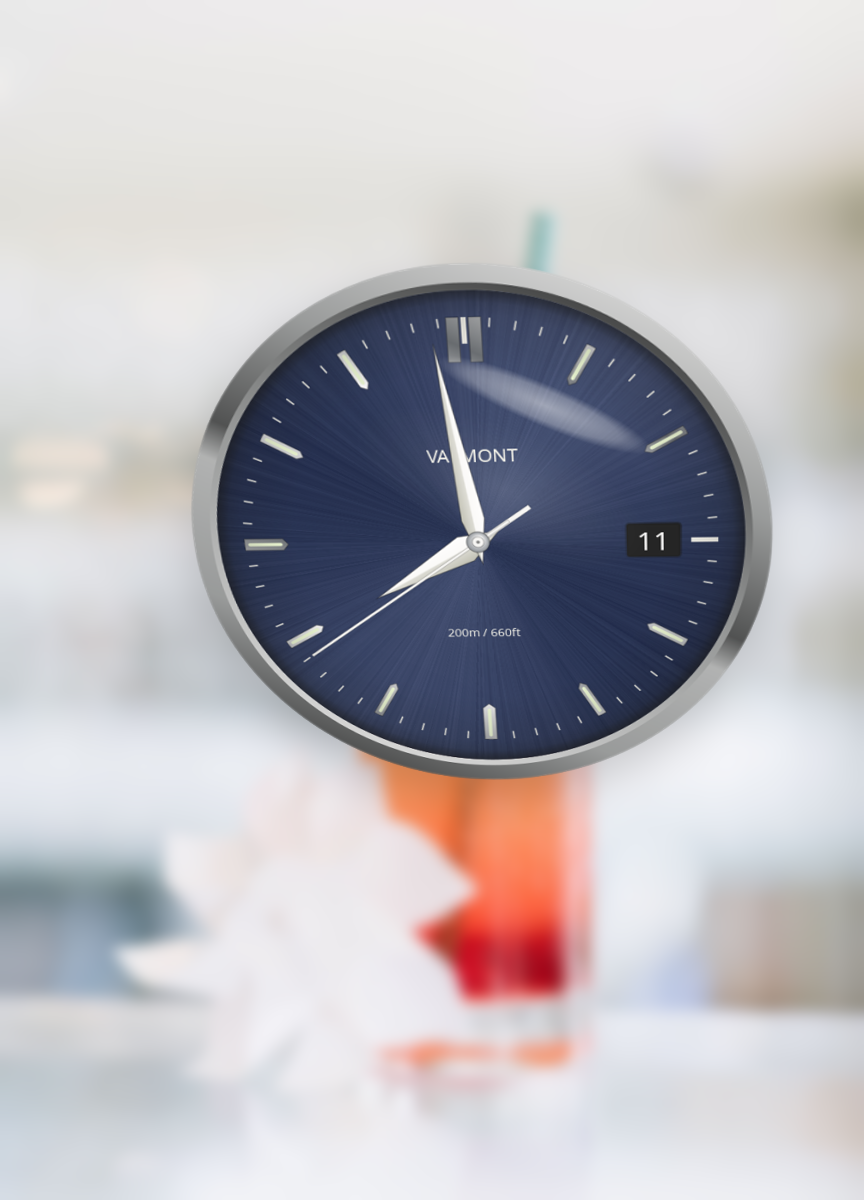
7 h 58 min 39 s
